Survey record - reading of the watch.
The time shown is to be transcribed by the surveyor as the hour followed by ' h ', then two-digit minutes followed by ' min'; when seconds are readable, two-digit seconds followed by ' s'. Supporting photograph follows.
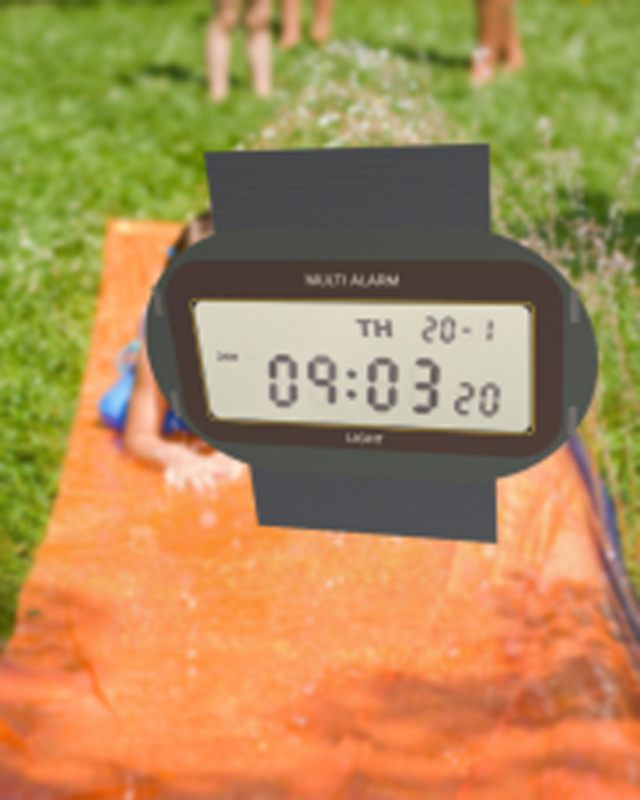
9 h 03 min 20 s
